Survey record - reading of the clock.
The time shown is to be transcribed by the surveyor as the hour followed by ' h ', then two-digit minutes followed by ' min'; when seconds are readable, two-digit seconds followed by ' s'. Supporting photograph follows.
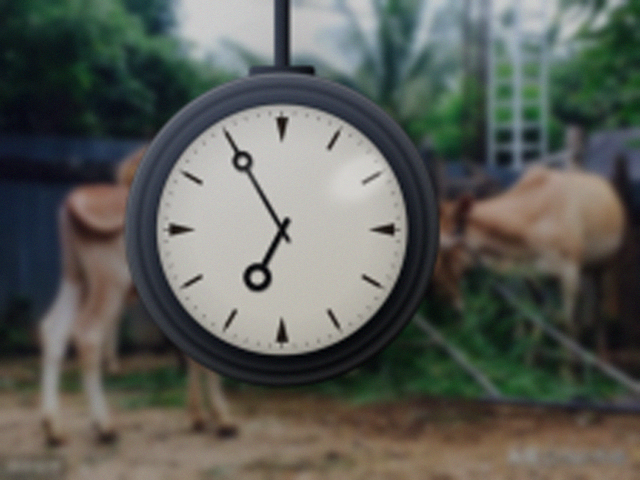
6 h 55 min
